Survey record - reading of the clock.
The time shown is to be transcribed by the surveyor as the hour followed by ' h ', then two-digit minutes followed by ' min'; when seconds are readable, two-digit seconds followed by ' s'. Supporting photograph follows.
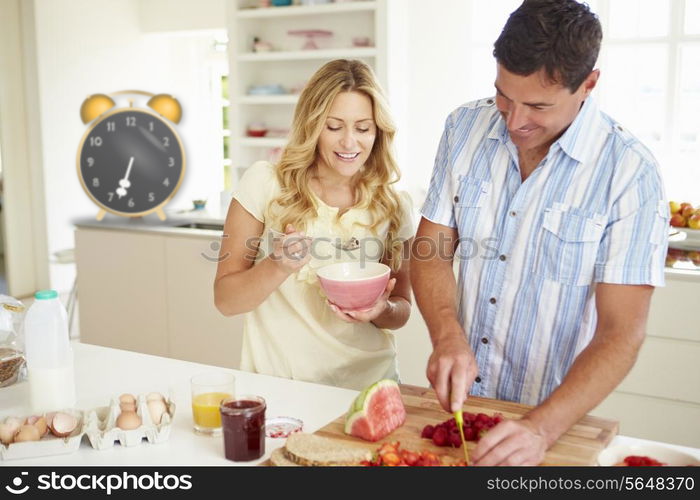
6 h 33 min
